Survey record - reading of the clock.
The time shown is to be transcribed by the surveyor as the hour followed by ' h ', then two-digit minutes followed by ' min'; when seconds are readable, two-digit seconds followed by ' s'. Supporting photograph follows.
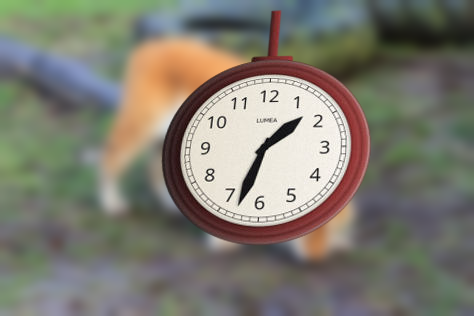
1 h 33 min
